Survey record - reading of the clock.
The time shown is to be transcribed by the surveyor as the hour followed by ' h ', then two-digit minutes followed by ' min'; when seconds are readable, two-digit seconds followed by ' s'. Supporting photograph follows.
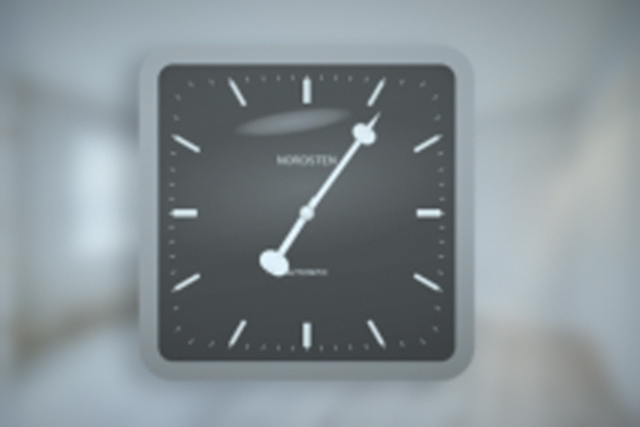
7 h 06 min
